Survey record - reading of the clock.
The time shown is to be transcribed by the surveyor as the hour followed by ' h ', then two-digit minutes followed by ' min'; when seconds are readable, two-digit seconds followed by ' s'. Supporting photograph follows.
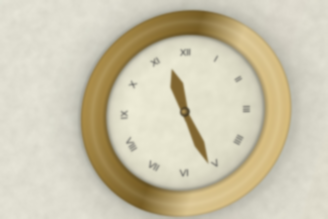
11 h 26 min
